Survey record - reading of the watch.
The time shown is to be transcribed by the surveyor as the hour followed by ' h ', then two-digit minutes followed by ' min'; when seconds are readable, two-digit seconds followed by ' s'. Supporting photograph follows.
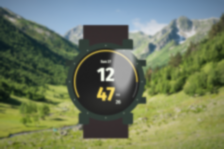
12 h 47 min
